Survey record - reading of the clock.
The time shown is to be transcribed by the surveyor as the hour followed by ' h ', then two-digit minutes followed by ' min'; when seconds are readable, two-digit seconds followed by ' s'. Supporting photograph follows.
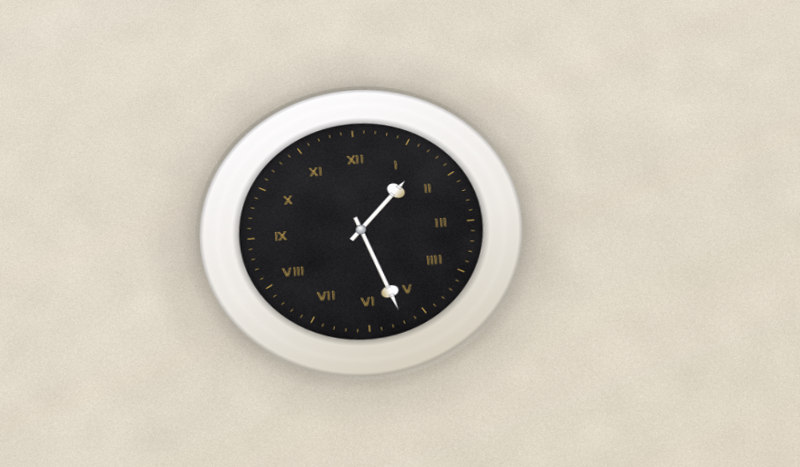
1 h 27 min
